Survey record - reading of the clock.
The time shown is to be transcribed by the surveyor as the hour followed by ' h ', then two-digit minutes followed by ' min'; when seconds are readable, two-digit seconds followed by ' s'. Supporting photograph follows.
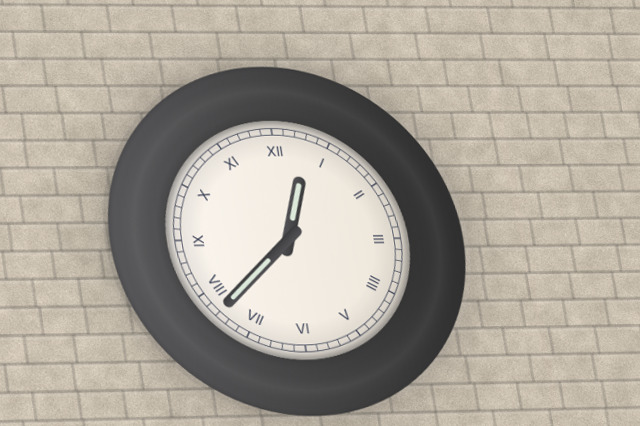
12 h 38 min
